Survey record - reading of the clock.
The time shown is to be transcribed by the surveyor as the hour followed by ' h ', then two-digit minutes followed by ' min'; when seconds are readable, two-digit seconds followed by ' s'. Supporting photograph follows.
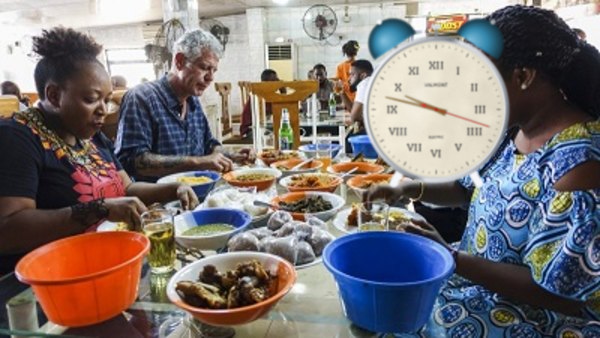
9 h 47 min 18 s
